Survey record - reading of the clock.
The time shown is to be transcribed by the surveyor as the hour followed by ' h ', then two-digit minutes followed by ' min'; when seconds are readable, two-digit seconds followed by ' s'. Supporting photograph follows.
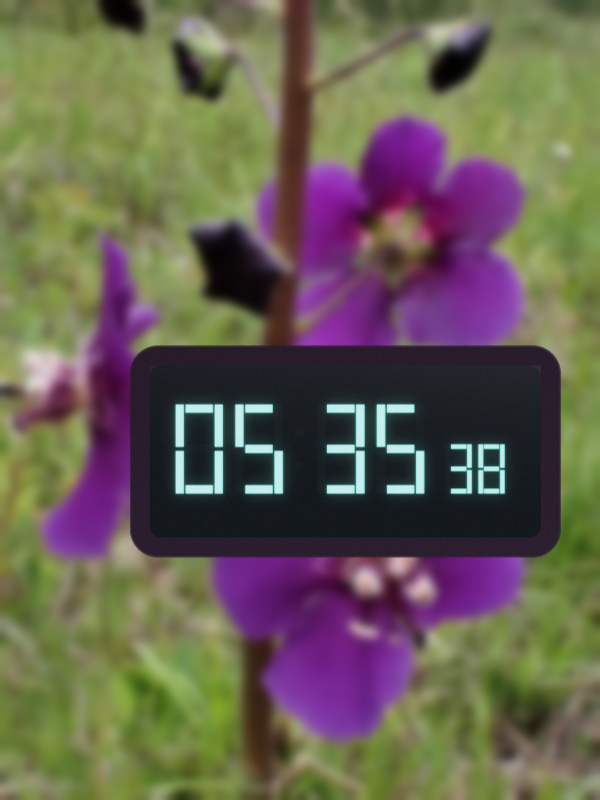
5 h 35 min 38 s
